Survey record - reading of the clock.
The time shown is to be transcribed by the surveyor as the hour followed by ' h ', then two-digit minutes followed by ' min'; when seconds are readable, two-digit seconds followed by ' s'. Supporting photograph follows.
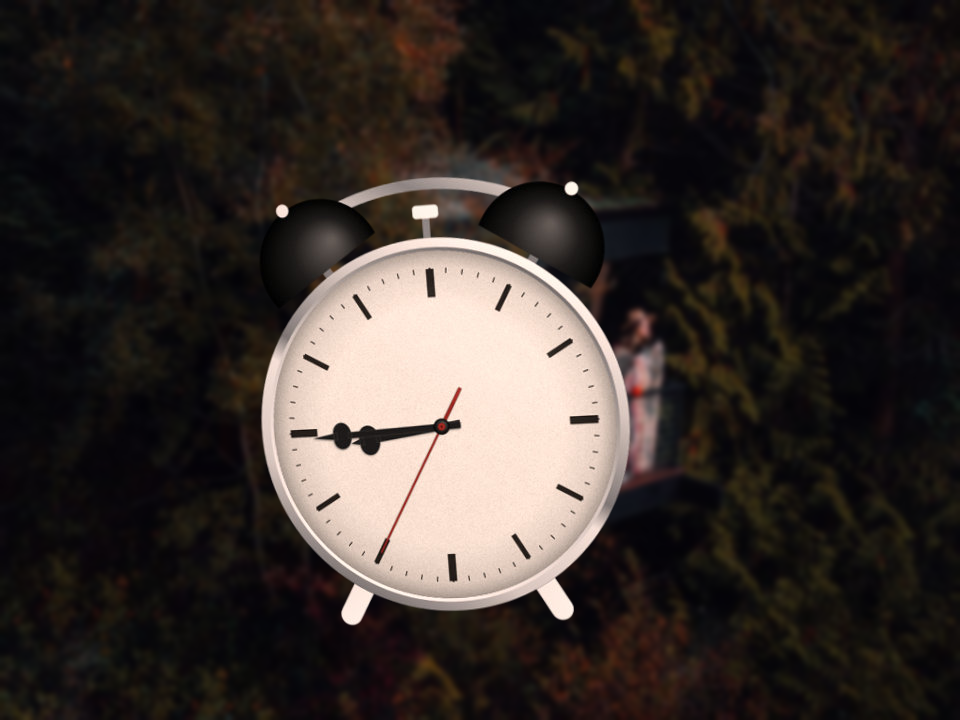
8 h 44 min 35 s
